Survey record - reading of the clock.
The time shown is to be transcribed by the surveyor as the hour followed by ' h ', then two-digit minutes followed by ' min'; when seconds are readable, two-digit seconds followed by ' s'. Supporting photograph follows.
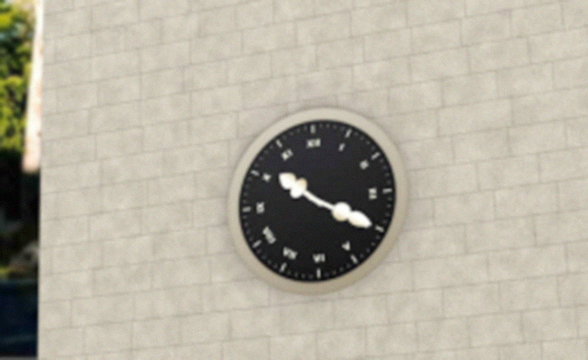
10 h 20 min
